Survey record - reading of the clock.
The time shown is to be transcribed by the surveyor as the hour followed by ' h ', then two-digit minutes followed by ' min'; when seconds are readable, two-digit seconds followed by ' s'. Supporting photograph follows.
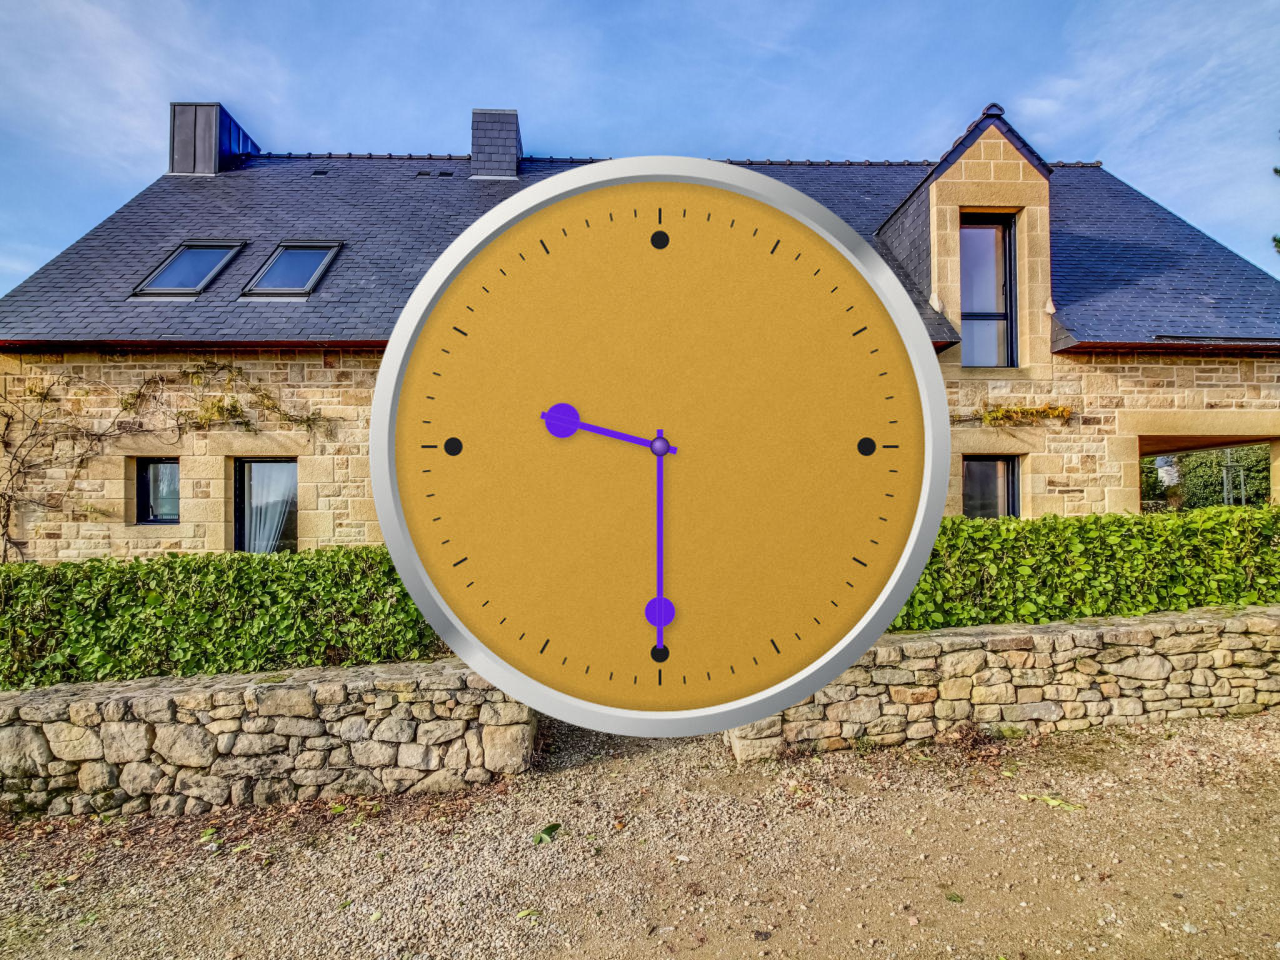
9 h 30 min
